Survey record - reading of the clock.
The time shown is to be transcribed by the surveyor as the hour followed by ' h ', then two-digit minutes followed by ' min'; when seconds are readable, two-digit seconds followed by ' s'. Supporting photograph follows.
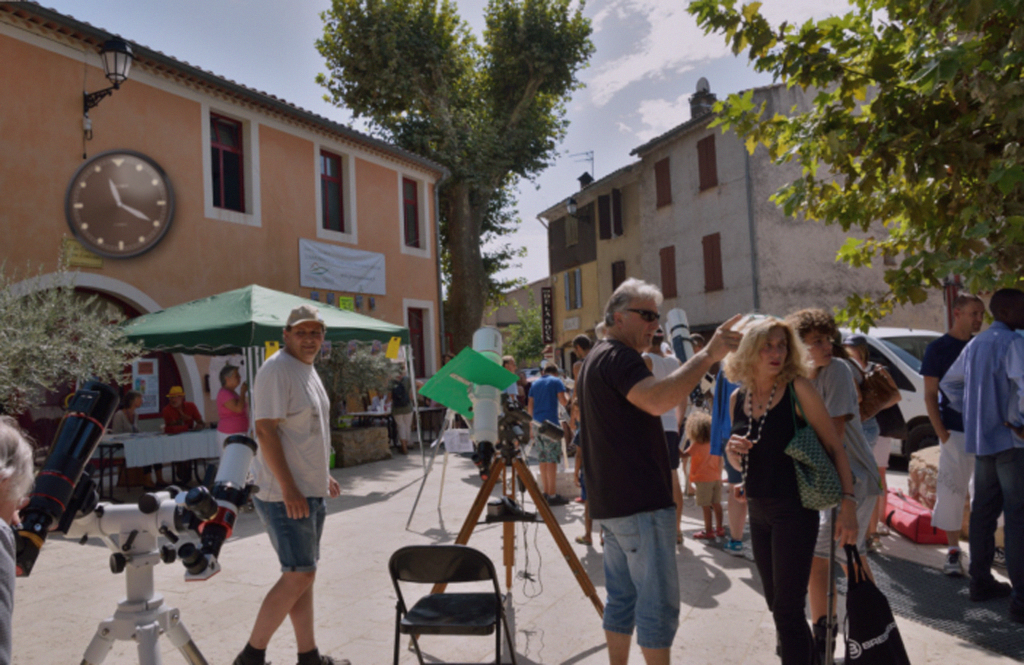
11 h 20 min
